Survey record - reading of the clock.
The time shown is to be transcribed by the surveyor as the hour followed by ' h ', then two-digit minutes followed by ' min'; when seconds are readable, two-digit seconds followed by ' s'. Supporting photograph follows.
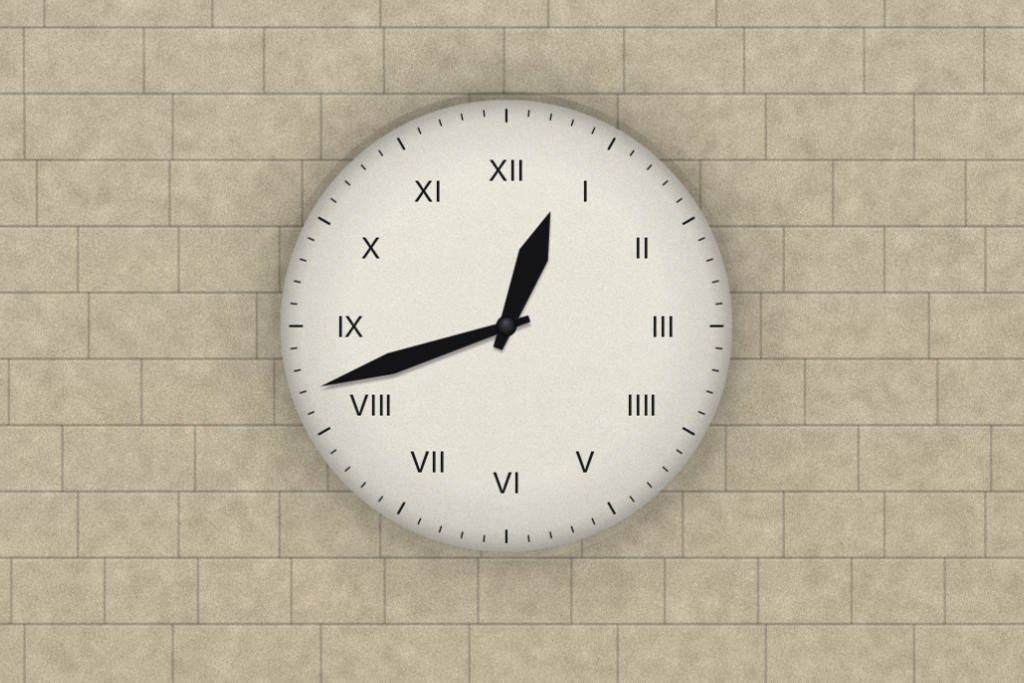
12 h 42 min
